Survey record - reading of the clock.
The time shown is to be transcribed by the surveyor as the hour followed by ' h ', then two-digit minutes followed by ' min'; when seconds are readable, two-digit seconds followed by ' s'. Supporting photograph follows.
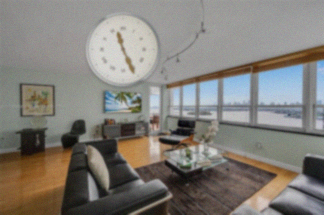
11 h 26 min
